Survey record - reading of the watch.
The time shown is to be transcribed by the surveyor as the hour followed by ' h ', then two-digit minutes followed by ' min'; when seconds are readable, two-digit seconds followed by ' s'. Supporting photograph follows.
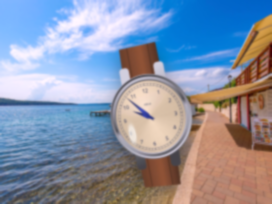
9 h 53 min
